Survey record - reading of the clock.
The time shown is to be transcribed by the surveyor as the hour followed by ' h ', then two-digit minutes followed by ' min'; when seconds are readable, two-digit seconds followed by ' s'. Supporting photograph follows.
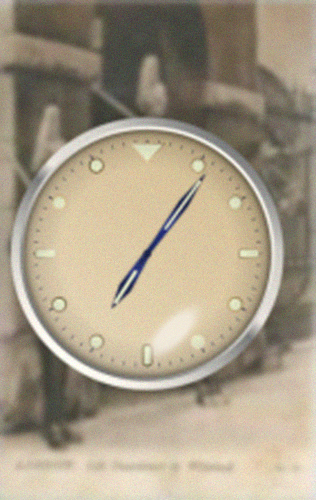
7 h 06 min
